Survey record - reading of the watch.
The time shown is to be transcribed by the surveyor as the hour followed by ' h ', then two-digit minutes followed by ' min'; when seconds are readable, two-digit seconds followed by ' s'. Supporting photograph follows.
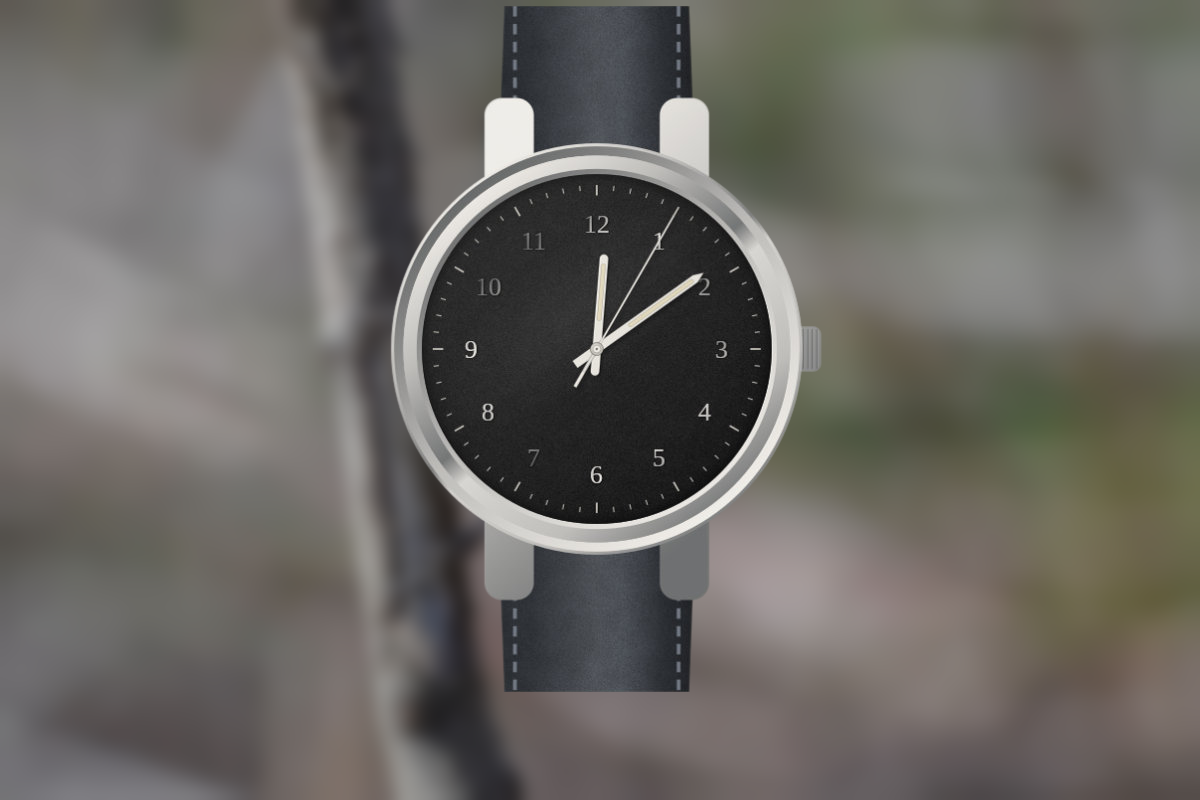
12 h 09 min 05 s
